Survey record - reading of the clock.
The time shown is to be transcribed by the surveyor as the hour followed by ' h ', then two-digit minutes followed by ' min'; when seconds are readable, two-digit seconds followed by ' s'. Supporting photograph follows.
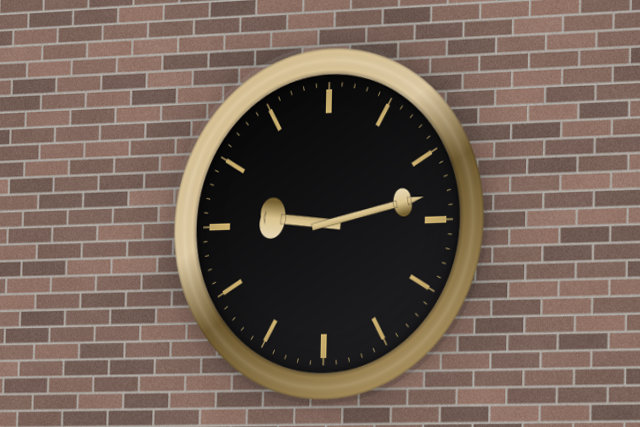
9 h 13 min
